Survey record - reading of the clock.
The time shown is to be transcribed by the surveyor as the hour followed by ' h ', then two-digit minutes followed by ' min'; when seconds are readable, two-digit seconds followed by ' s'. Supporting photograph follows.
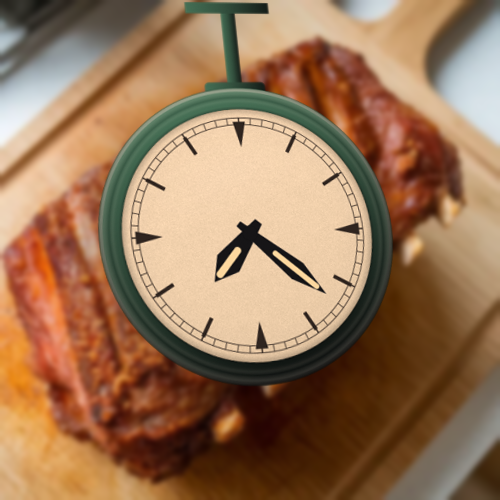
7 h 22 min
